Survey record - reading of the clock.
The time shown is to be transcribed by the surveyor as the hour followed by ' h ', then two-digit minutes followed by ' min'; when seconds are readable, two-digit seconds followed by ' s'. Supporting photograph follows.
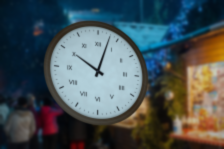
10 h 03 min
